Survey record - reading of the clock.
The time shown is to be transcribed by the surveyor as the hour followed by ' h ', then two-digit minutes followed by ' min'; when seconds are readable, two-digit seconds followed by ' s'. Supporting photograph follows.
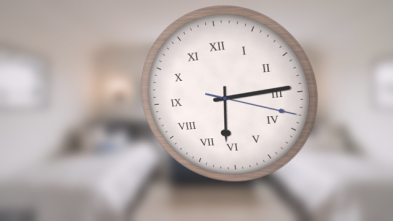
6 h 14 min 18 s
